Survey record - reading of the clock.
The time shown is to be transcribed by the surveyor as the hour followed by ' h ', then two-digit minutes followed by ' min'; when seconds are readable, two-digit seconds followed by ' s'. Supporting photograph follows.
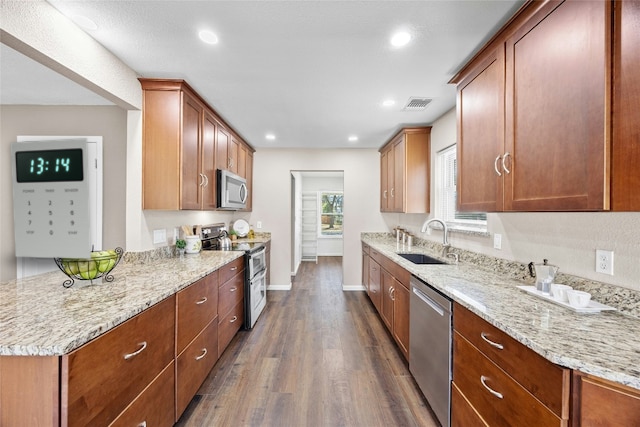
13 h 14 min
